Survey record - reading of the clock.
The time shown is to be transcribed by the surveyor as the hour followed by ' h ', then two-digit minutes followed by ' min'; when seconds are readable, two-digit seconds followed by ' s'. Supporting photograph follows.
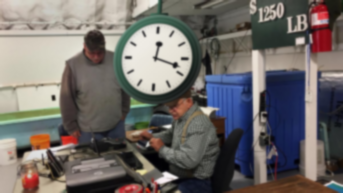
12 h 18 min
